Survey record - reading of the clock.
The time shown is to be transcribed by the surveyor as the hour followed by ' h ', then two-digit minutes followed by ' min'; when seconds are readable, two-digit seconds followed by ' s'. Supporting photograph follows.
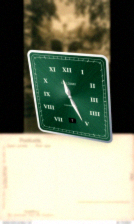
11 h 26 min
